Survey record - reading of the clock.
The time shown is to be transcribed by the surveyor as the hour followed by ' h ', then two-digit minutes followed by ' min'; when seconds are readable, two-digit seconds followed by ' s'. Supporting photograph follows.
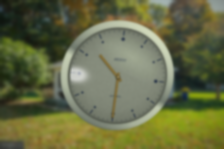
10 h 30 min
